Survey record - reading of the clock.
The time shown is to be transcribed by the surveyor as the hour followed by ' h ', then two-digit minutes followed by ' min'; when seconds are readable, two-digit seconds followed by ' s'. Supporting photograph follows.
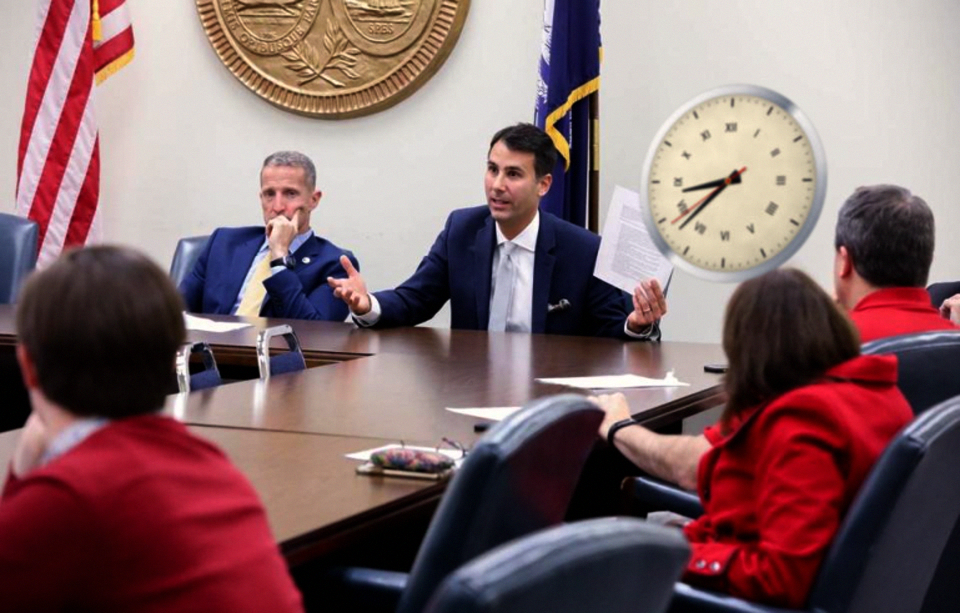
8 h 37 min 39 s
